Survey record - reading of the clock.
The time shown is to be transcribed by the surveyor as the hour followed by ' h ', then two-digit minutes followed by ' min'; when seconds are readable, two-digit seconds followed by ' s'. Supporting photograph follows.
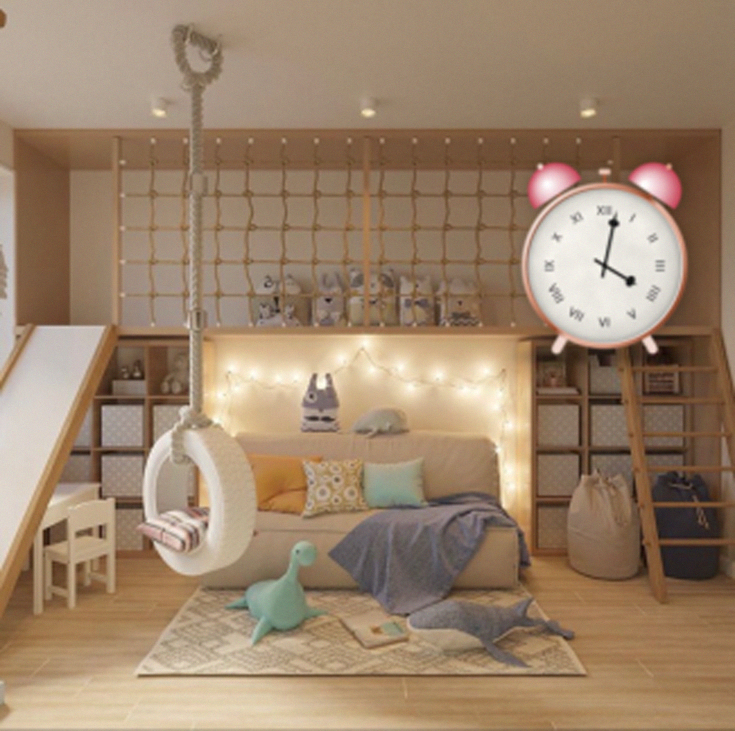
4 h 02 min
